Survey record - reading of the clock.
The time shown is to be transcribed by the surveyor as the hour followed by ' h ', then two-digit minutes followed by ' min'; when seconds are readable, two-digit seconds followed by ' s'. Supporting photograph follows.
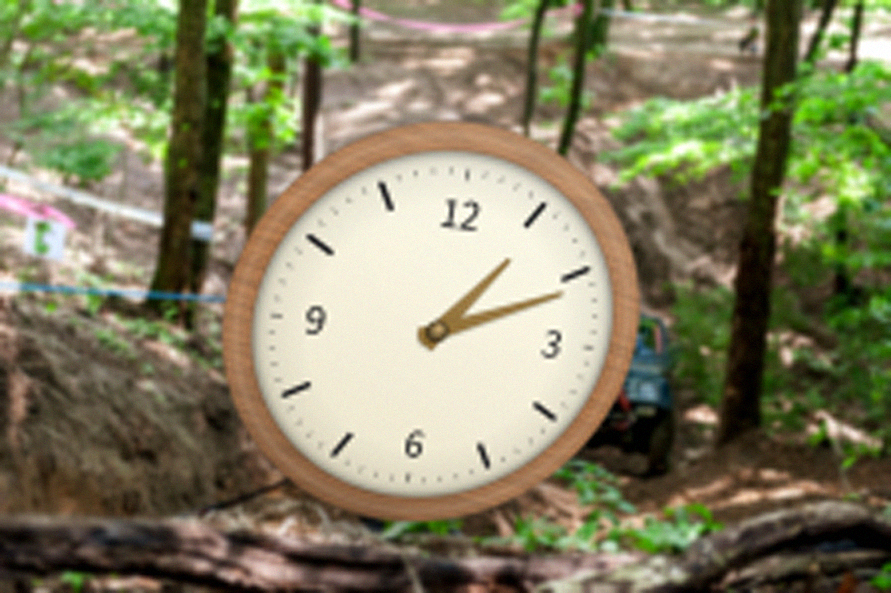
1 h 11 min
